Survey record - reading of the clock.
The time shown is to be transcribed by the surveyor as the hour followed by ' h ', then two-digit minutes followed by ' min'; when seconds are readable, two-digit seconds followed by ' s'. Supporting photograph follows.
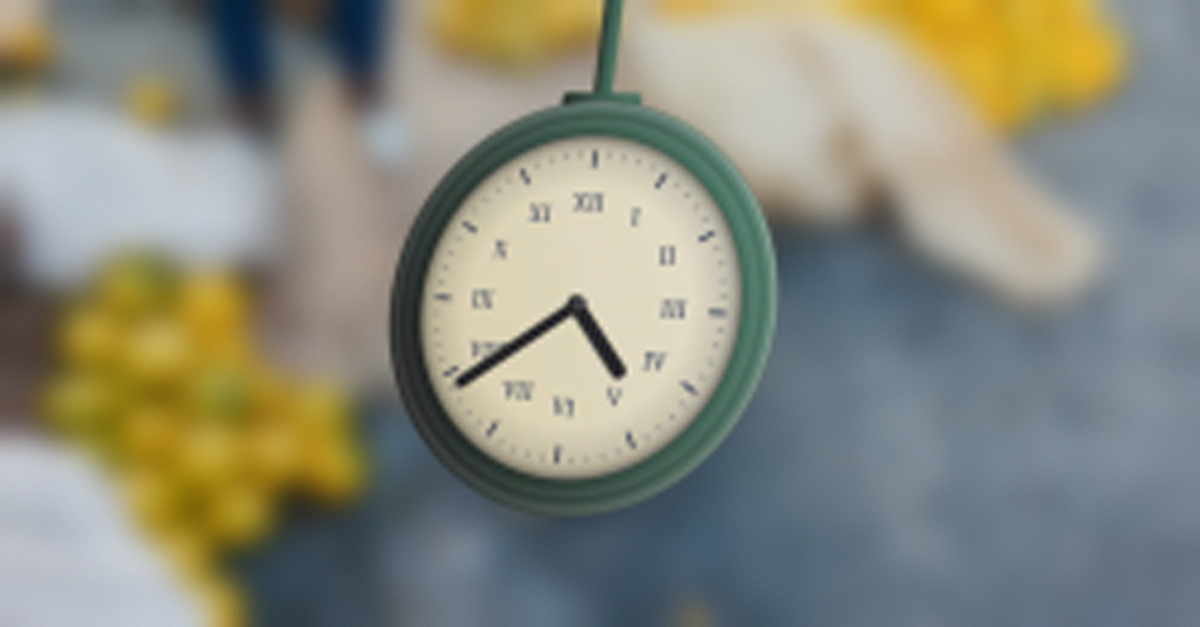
4 h 39 min
